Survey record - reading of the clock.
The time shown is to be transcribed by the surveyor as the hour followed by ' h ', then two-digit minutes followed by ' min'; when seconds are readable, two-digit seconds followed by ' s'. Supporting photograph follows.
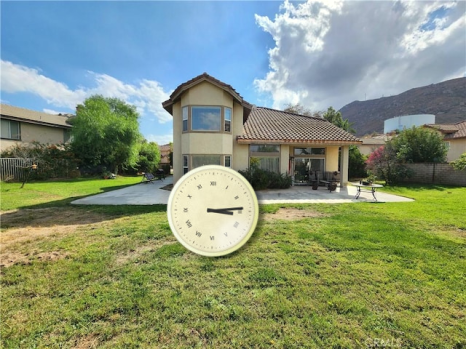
3 h 14 min
